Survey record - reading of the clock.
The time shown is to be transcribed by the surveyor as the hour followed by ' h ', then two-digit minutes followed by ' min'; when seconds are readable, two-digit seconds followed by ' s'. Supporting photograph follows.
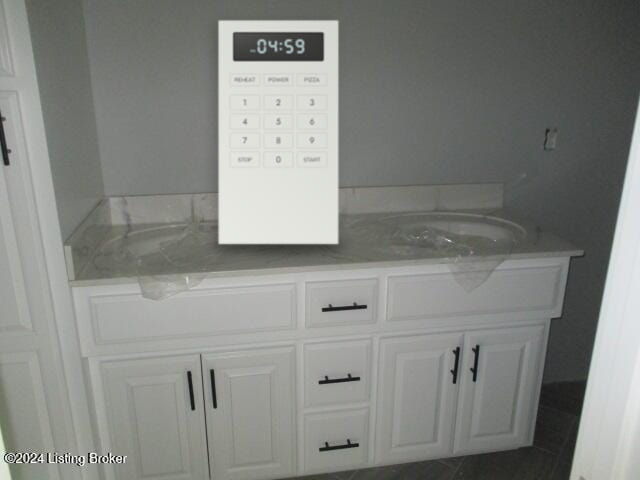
4 h 59 min
